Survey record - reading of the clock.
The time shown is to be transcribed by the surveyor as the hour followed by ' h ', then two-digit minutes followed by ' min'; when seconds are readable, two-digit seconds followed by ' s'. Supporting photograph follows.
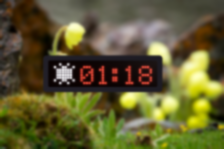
1 h 18 min
